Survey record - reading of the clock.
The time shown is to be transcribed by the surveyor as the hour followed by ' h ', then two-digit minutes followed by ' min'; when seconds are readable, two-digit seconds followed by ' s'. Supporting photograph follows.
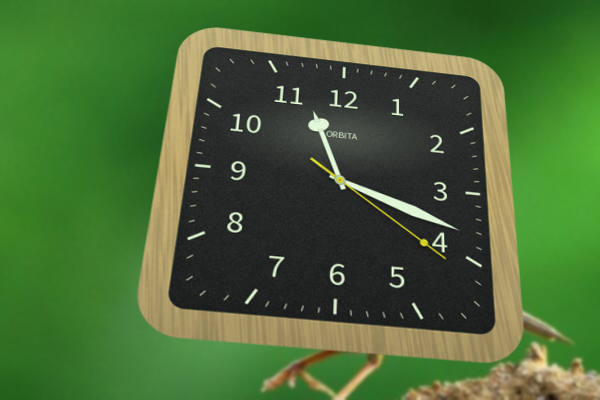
11 h 18 min 21 s
